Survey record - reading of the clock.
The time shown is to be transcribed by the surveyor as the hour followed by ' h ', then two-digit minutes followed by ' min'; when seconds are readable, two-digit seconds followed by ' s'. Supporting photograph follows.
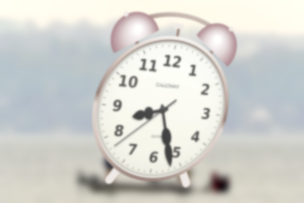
8 h 26 min 38 s
